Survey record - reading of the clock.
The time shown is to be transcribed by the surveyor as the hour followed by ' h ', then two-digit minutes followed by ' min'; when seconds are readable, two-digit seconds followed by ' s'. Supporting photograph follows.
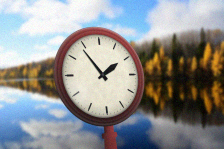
1 h 54 min
